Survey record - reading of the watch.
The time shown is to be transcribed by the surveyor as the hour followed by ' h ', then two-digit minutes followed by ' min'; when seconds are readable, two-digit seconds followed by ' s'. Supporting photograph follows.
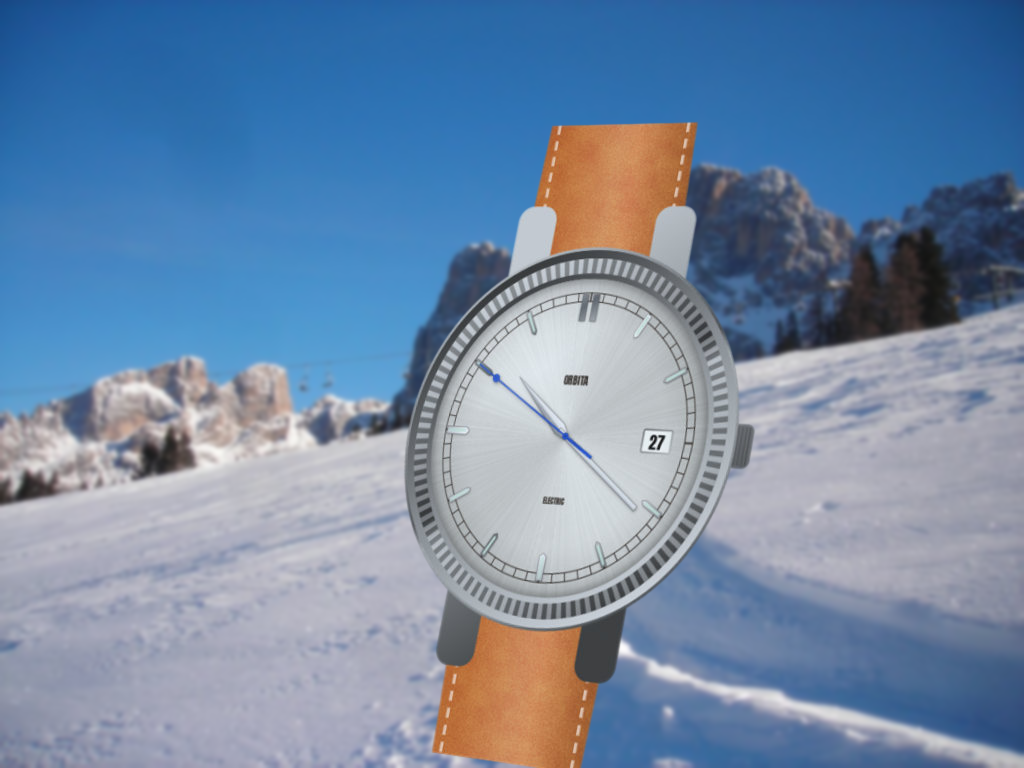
10 h 20 min 50 s
